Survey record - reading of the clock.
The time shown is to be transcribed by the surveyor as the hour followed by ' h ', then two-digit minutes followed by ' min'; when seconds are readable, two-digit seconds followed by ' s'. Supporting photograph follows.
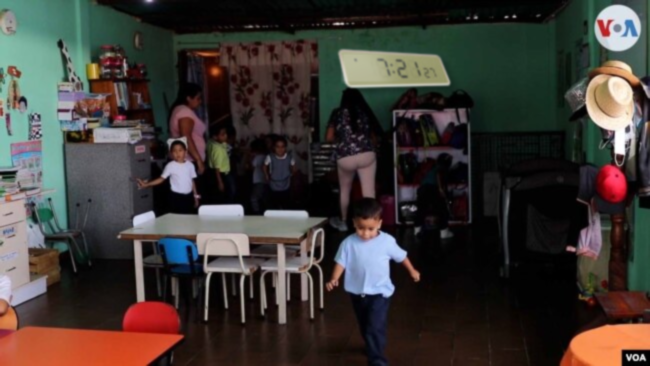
7 h 21 min
